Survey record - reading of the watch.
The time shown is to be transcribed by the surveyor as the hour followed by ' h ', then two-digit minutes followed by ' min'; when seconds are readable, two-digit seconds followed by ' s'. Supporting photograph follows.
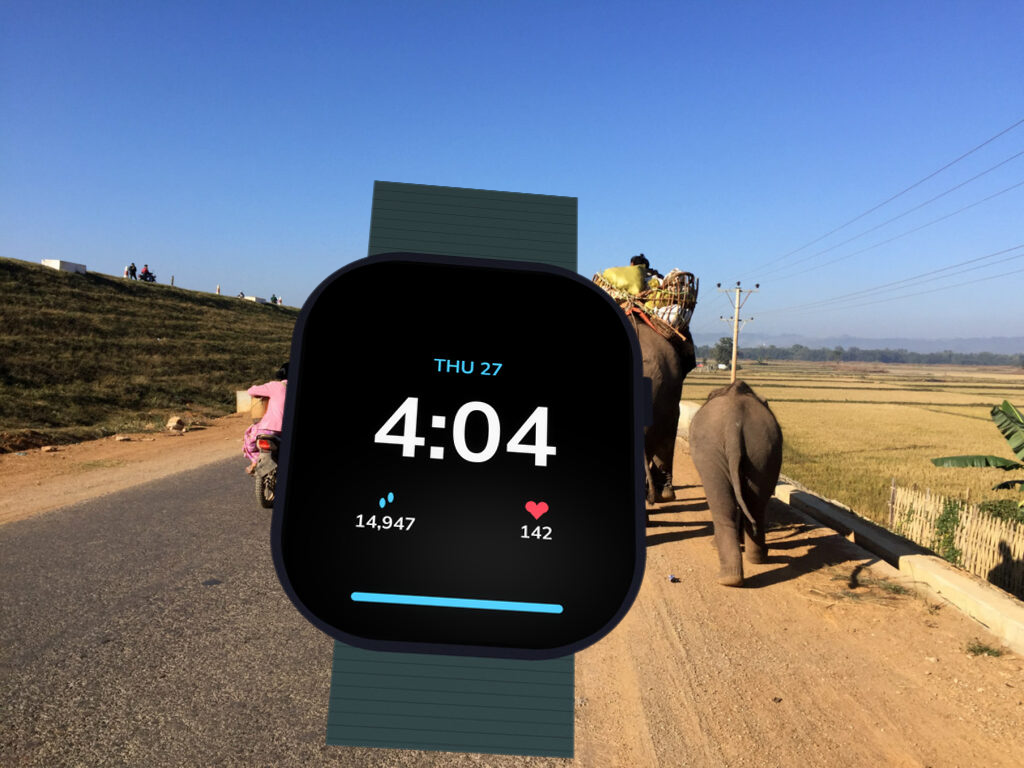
4 h 04 min
